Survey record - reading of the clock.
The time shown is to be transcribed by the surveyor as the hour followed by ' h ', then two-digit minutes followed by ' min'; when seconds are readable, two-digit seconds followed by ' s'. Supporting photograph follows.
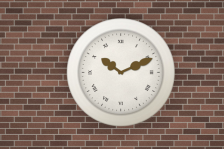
10 h 11 min
